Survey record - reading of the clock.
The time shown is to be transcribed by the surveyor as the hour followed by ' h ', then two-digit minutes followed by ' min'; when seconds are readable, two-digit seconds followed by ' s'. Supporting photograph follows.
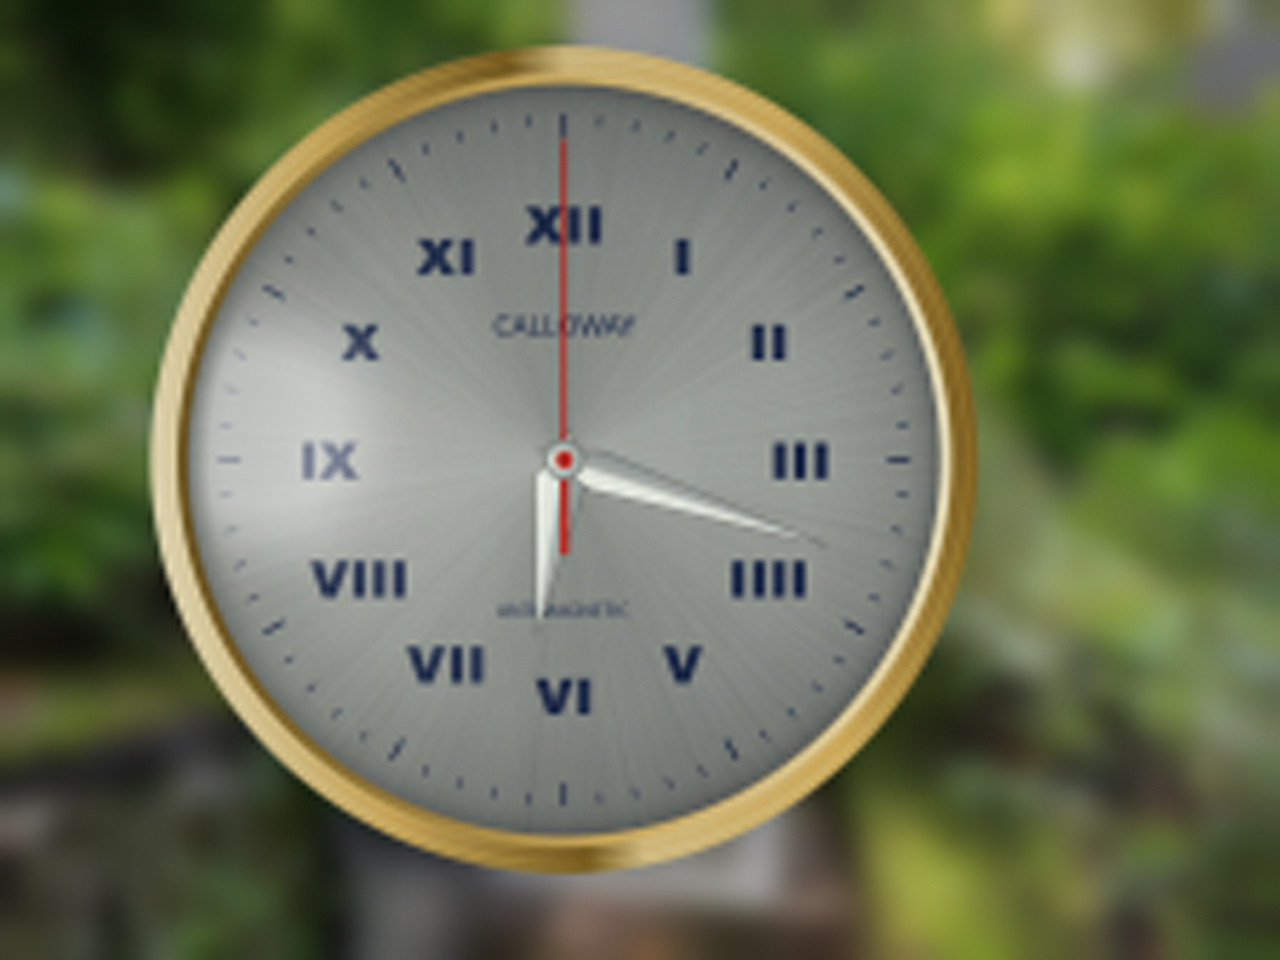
6 h 18 min 00 s
